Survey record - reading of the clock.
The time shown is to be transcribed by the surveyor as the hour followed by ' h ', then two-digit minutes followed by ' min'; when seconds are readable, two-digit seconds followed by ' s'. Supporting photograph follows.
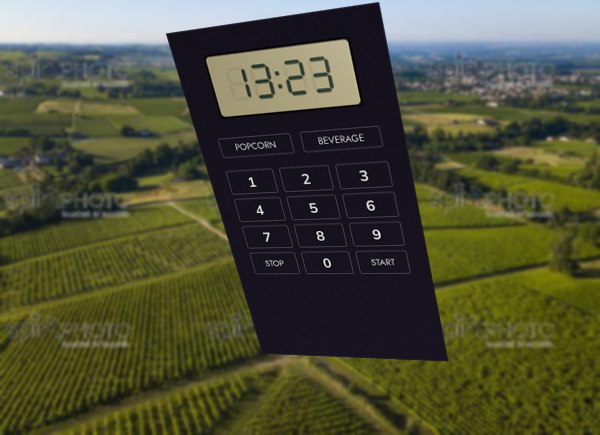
13 h 23 min
